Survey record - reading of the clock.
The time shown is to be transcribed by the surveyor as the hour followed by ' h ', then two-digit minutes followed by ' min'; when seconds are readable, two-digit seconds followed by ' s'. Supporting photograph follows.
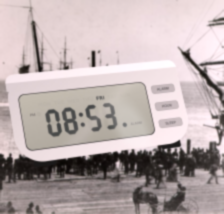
8 h 53 min
